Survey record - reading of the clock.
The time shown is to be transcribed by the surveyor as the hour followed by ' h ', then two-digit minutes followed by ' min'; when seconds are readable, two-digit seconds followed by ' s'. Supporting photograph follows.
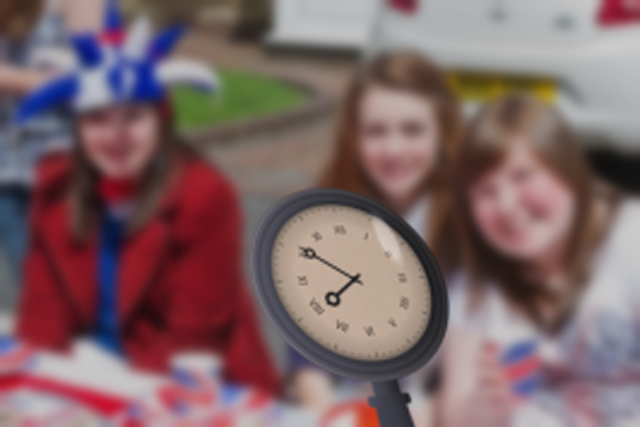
7 h 51 min
